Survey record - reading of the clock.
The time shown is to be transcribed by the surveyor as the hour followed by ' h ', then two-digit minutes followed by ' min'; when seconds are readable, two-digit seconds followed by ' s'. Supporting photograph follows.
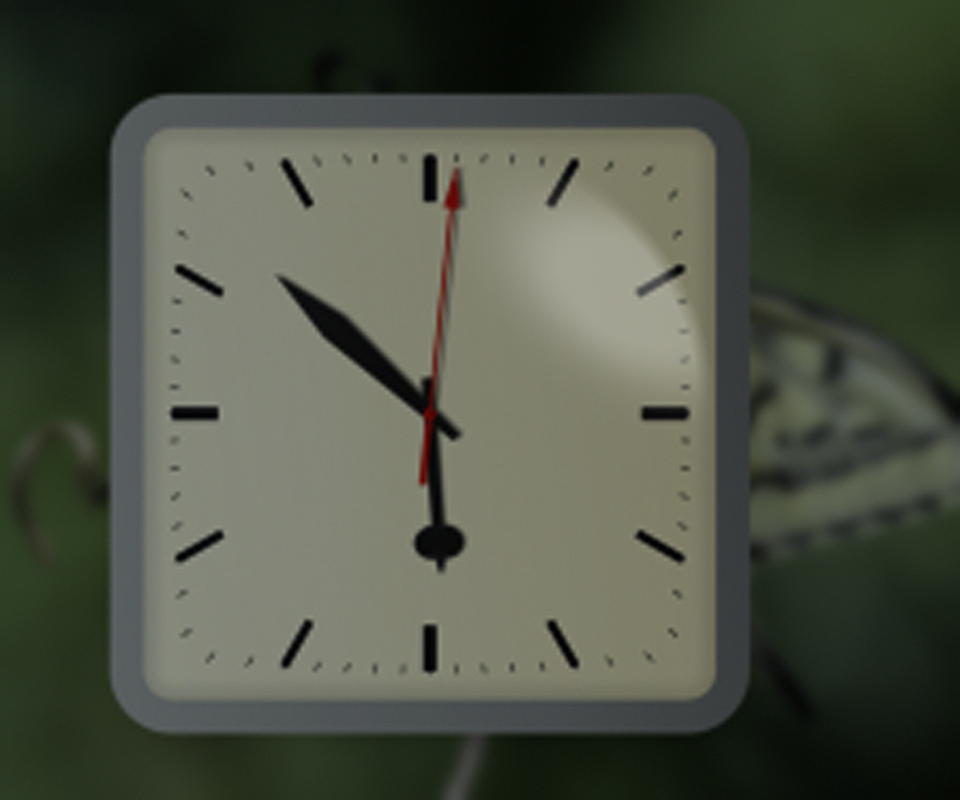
5 h 52 min 01 s
